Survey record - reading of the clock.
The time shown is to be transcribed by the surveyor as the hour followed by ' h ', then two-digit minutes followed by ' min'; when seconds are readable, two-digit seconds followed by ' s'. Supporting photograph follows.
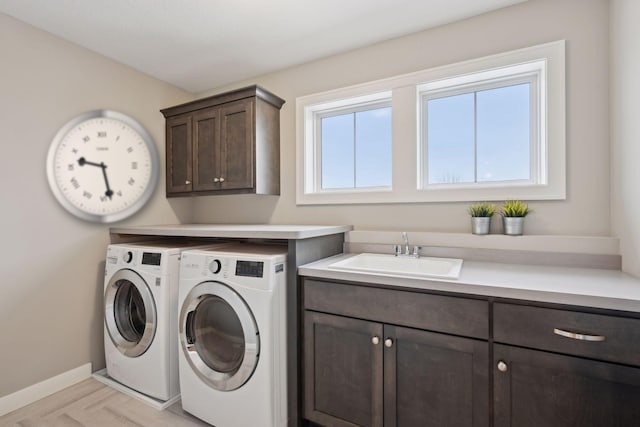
9 h 28 min
